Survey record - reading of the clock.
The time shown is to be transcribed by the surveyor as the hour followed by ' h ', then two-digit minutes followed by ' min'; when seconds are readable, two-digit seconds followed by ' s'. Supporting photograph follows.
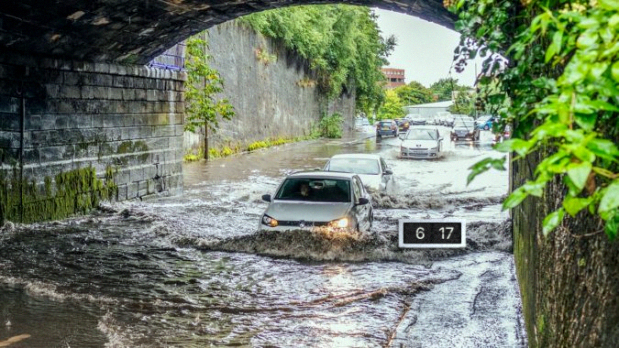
6 h 17 min
